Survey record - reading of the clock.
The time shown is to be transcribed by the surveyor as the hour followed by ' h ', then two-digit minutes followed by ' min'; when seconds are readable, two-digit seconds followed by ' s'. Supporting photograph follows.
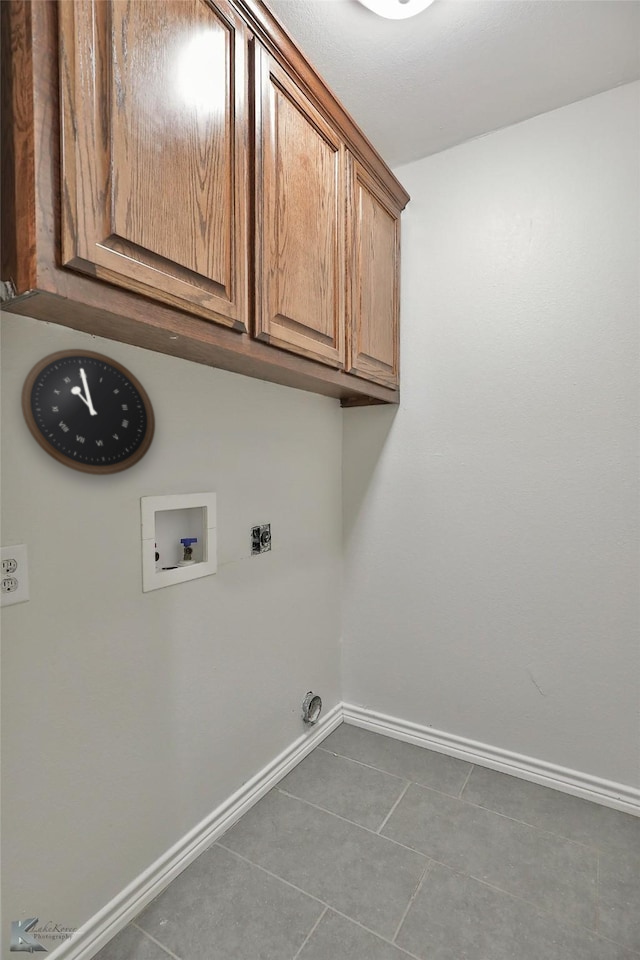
11 h 00 min
